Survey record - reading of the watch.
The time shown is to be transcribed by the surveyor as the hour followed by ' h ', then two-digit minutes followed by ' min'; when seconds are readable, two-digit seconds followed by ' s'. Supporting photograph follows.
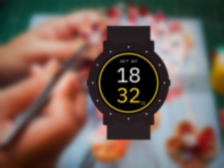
18 h 32 min
